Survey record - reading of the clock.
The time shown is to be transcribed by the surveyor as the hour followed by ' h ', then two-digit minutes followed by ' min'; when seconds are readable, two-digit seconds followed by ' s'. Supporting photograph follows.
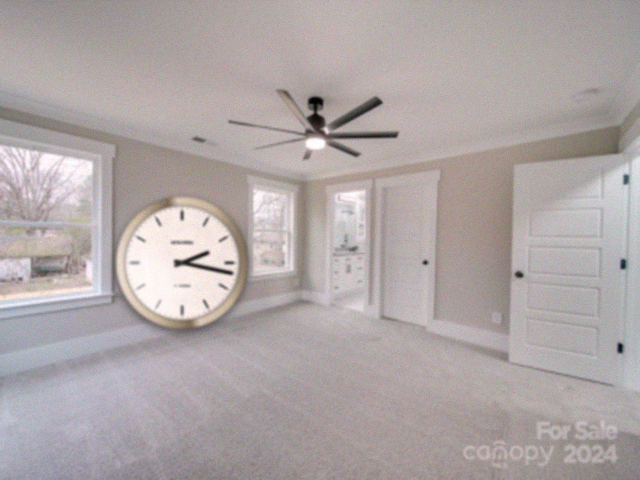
2 h 17 min
